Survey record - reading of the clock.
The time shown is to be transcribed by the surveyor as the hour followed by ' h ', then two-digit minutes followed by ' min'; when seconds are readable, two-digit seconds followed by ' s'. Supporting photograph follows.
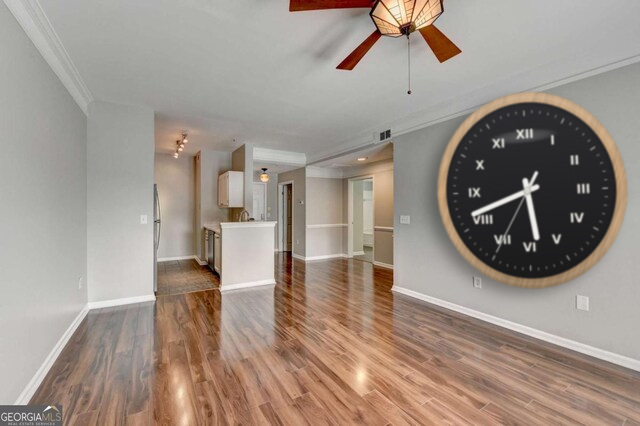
5 h 41 min 35 s
